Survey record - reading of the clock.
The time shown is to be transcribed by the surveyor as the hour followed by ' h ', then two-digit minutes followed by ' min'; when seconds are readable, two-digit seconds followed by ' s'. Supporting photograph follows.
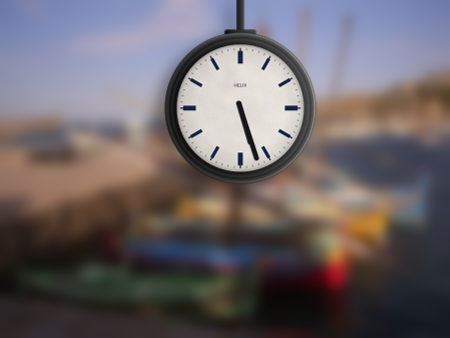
5 h 27 min
